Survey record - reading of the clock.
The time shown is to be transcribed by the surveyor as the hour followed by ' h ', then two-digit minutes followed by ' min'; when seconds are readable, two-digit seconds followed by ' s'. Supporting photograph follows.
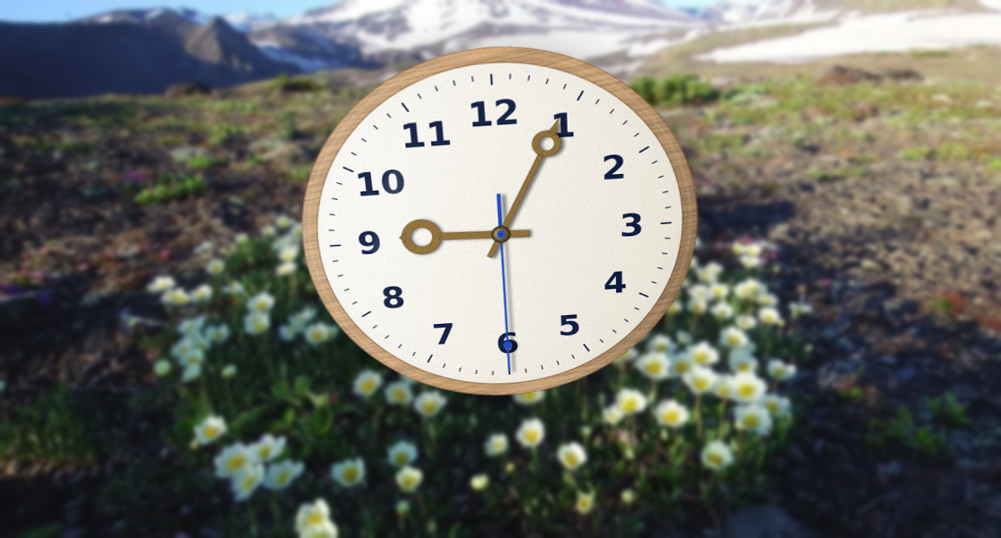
9 h 04 min 30 s
